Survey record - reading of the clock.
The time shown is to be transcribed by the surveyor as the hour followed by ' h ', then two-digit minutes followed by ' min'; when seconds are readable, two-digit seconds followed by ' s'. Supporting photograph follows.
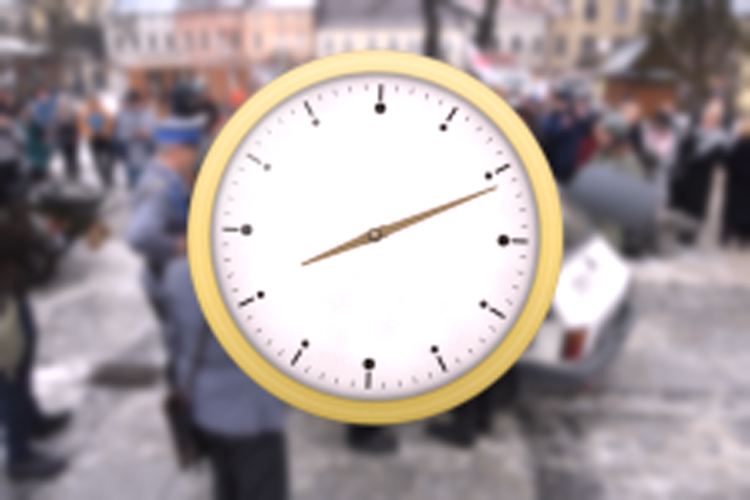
8 h 11 min
